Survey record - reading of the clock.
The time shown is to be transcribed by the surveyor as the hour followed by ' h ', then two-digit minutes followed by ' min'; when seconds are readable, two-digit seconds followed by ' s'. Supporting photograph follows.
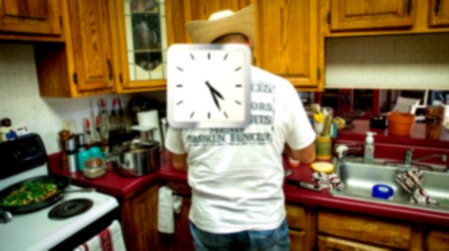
4 h 26 min
